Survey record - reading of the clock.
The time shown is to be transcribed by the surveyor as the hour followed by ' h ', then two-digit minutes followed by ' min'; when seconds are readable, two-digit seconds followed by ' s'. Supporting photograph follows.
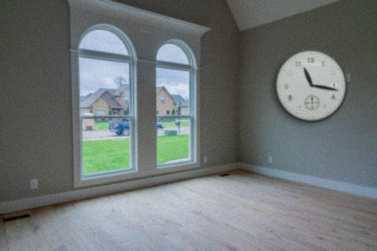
11 h 17 min
